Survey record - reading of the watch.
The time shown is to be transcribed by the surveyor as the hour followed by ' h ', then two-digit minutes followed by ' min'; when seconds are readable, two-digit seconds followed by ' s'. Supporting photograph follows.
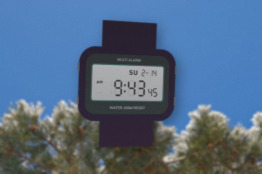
9 h 43 min 45 s
